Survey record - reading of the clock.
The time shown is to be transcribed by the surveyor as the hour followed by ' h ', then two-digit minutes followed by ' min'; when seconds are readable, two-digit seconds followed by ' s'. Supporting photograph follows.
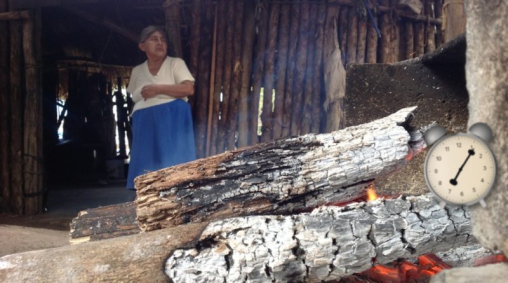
7 h 06 min
